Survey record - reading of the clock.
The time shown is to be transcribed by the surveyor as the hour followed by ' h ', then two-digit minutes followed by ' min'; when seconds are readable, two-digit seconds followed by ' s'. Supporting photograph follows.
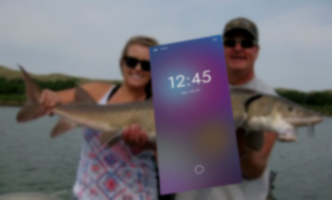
12 h 45 min
